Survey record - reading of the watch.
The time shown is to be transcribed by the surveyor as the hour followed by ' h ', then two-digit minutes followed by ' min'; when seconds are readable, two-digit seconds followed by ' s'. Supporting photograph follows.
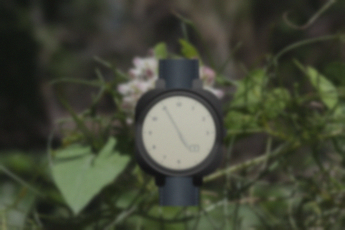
4 h 55 min
